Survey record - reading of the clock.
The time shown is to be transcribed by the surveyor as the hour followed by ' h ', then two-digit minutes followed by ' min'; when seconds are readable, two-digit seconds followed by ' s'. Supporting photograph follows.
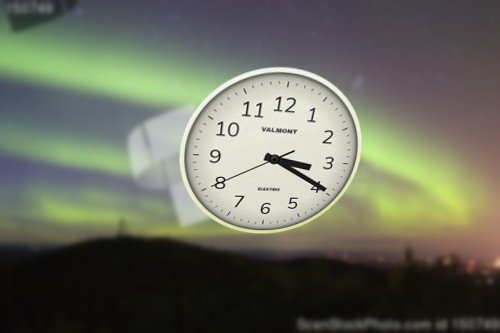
3 h 19 min 40 s
